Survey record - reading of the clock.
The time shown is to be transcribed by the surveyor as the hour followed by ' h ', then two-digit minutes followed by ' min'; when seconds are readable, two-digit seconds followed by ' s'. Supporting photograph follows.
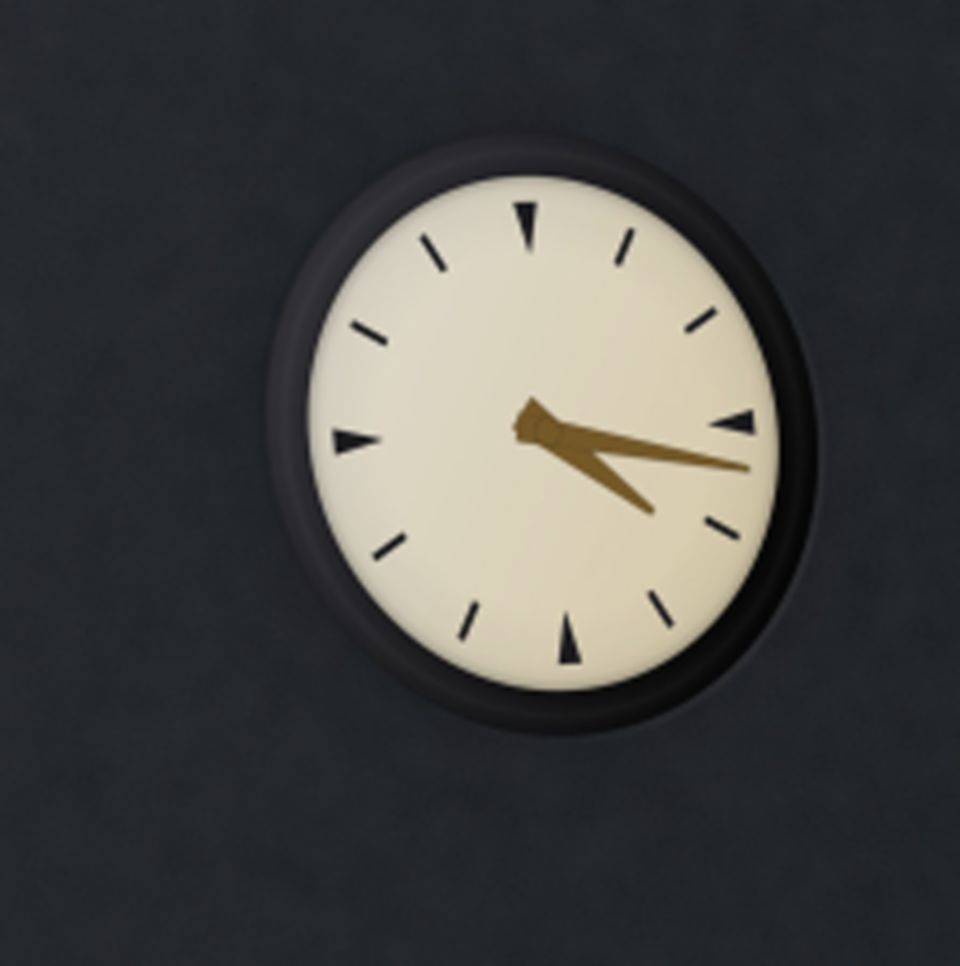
4 h 17 min
